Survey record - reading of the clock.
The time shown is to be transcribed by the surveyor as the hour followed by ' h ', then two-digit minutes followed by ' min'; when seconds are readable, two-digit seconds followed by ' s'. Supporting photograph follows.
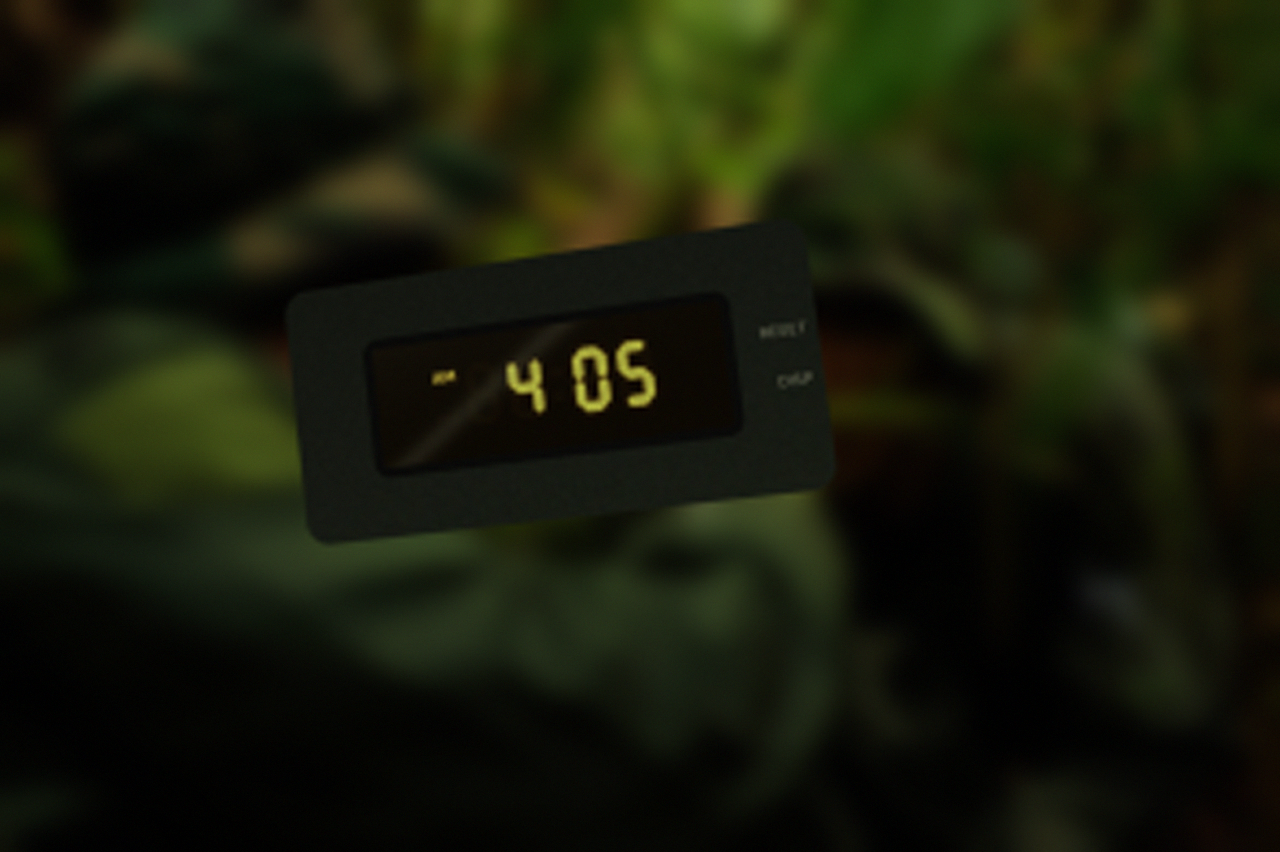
4 h 05 min
